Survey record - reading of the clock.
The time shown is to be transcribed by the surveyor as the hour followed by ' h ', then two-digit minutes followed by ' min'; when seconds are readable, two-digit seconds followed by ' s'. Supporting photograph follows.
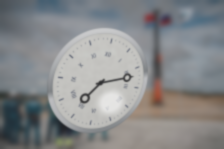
7 h 12 min
